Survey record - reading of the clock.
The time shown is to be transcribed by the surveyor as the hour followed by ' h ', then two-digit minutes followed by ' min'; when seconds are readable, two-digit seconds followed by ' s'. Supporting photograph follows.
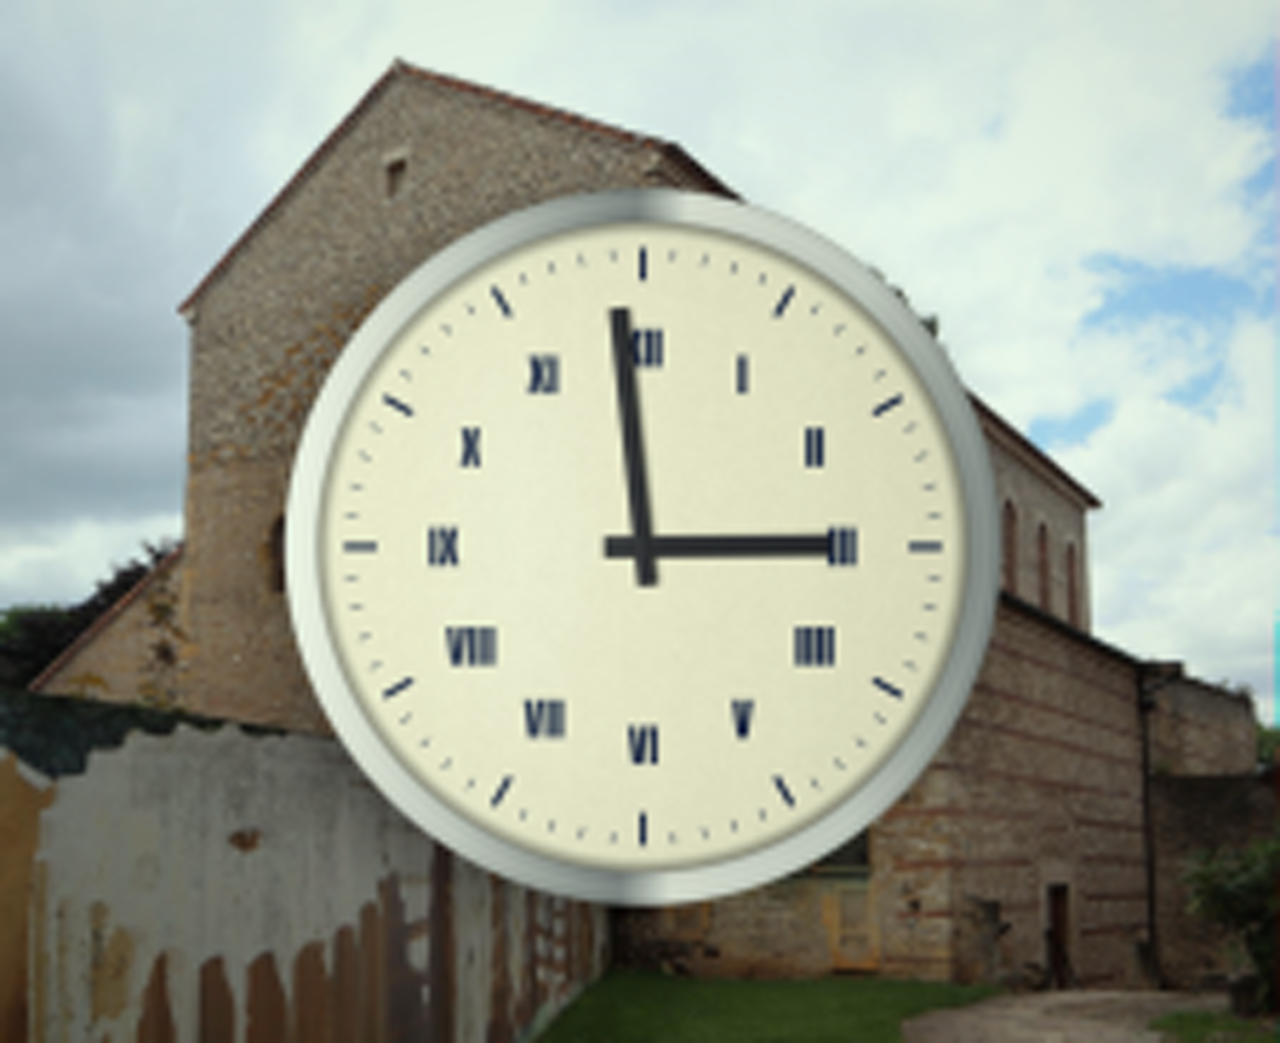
2 h 59 min
